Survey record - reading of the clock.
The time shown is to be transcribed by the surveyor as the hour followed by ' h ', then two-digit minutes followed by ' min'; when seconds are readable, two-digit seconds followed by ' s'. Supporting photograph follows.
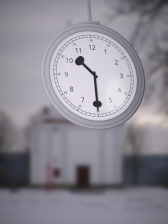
10 h 30 min
